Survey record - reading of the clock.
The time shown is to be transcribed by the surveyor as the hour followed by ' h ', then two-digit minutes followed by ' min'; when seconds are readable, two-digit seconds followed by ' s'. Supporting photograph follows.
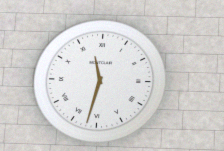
11 h 32 min
